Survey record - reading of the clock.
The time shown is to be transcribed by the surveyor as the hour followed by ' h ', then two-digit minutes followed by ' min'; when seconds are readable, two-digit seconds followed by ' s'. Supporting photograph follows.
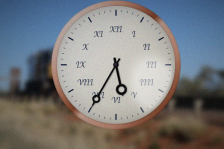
5 h 35 min
